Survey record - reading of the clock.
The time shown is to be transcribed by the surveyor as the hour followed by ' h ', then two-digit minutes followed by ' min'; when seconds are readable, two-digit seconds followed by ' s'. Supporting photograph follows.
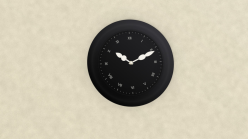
10 h 11 min
